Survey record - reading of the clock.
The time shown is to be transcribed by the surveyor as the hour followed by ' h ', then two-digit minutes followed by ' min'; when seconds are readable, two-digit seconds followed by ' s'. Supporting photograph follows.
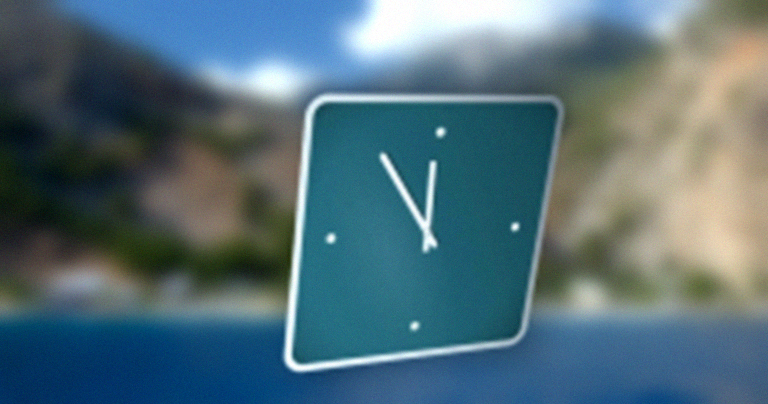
11 h 54 min
